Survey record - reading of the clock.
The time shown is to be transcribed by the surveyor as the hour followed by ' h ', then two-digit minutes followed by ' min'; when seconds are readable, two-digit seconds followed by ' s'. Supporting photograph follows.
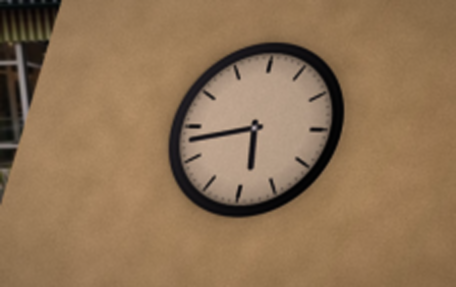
5 h 43 min
